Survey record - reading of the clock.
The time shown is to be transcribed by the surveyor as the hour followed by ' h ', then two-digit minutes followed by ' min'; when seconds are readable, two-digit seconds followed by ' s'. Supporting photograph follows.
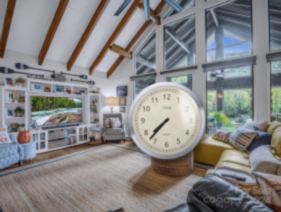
7 h 37 min
